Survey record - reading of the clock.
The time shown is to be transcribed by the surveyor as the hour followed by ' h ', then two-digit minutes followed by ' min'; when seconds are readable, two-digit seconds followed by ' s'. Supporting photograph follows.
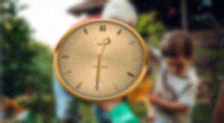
12 h 30 min
